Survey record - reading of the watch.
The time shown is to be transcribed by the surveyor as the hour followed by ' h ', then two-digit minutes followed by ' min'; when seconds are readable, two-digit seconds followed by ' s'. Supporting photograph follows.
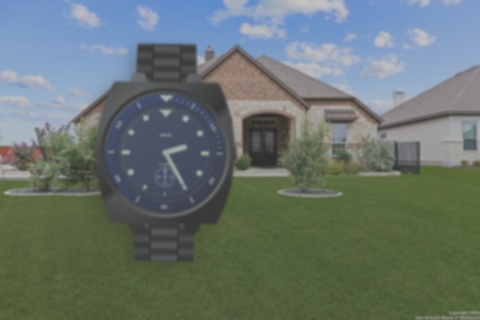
2 h 25 min
